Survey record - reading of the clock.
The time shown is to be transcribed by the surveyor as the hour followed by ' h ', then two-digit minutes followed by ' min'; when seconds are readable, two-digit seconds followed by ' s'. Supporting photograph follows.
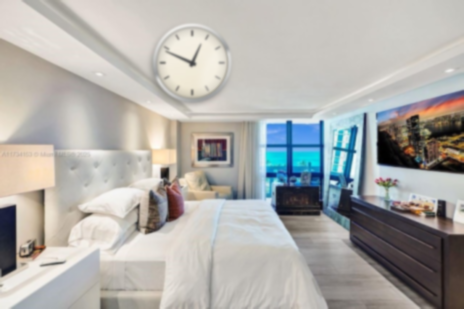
12 h 49 min
